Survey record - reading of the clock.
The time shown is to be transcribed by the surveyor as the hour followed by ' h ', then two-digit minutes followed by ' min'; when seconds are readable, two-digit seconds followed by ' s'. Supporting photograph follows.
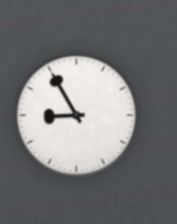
8 h 55 min
